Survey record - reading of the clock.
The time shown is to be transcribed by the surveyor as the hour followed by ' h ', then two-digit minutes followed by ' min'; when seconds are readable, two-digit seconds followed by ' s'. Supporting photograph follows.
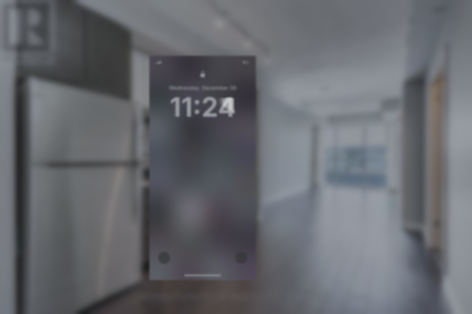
11 h 24 min
